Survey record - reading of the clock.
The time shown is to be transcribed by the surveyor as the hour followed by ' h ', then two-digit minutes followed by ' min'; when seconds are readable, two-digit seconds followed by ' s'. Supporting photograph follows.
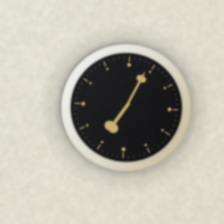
7 h 04 min
